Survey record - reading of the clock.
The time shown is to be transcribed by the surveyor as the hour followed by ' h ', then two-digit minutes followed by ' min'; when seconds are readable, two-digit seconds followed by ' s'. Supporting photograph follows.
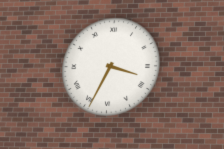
3 h 34 min
